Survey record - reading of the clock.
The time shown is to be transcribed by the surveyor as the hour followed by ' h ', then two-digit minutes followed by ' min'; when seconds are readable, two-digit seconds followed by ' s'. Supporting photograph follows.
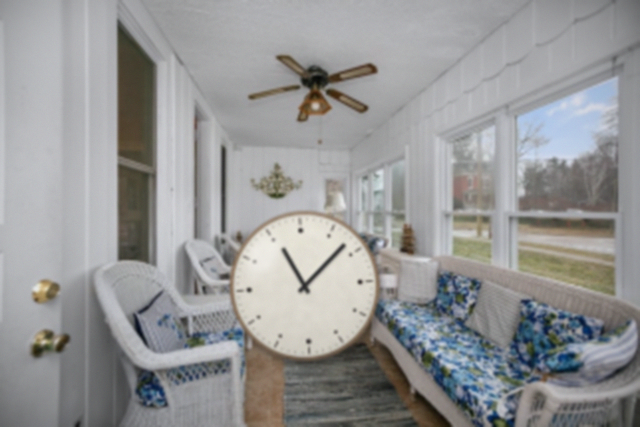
11 h 08 min
